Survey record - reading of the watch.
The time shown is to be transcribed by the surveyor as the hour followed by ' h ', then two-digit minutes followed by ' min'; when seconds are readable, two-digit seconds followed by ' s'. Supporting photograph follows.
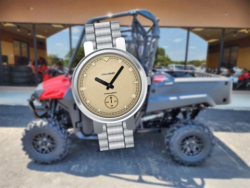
10 h 07 min
